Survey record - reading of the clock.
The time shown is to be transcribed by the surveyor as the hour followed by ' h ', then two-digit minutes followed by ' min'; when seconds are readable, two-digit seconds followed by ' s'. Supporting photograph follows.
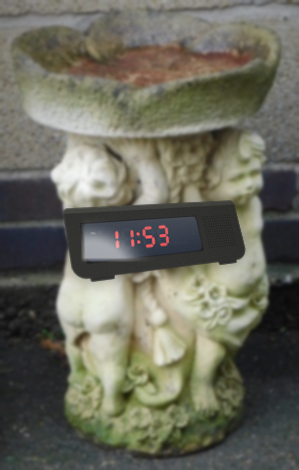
11 h 53 min
